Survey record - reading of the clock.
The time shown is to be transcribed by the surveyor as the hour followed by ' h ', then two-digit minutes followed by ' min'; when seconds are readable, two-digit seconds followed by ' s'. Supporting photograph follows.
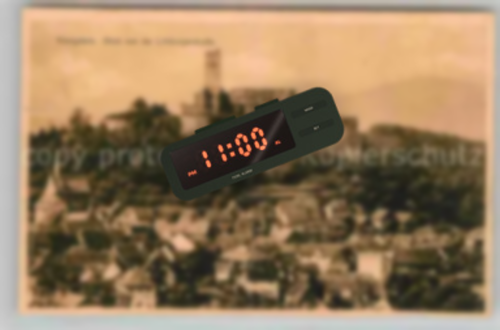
11 h 00 min
